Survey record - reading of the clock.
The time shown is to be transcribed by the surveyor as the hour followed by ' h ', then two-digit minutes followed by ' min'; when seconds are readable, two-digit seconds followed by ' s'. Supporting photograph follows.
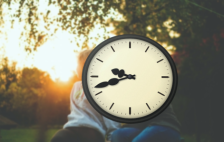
9 h 42 min
